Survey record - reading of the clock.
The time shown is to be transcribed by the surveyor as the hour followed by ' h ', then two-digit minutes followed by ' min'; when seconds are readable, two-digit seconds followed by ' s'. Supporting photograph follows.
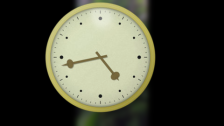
4 h 43 min
